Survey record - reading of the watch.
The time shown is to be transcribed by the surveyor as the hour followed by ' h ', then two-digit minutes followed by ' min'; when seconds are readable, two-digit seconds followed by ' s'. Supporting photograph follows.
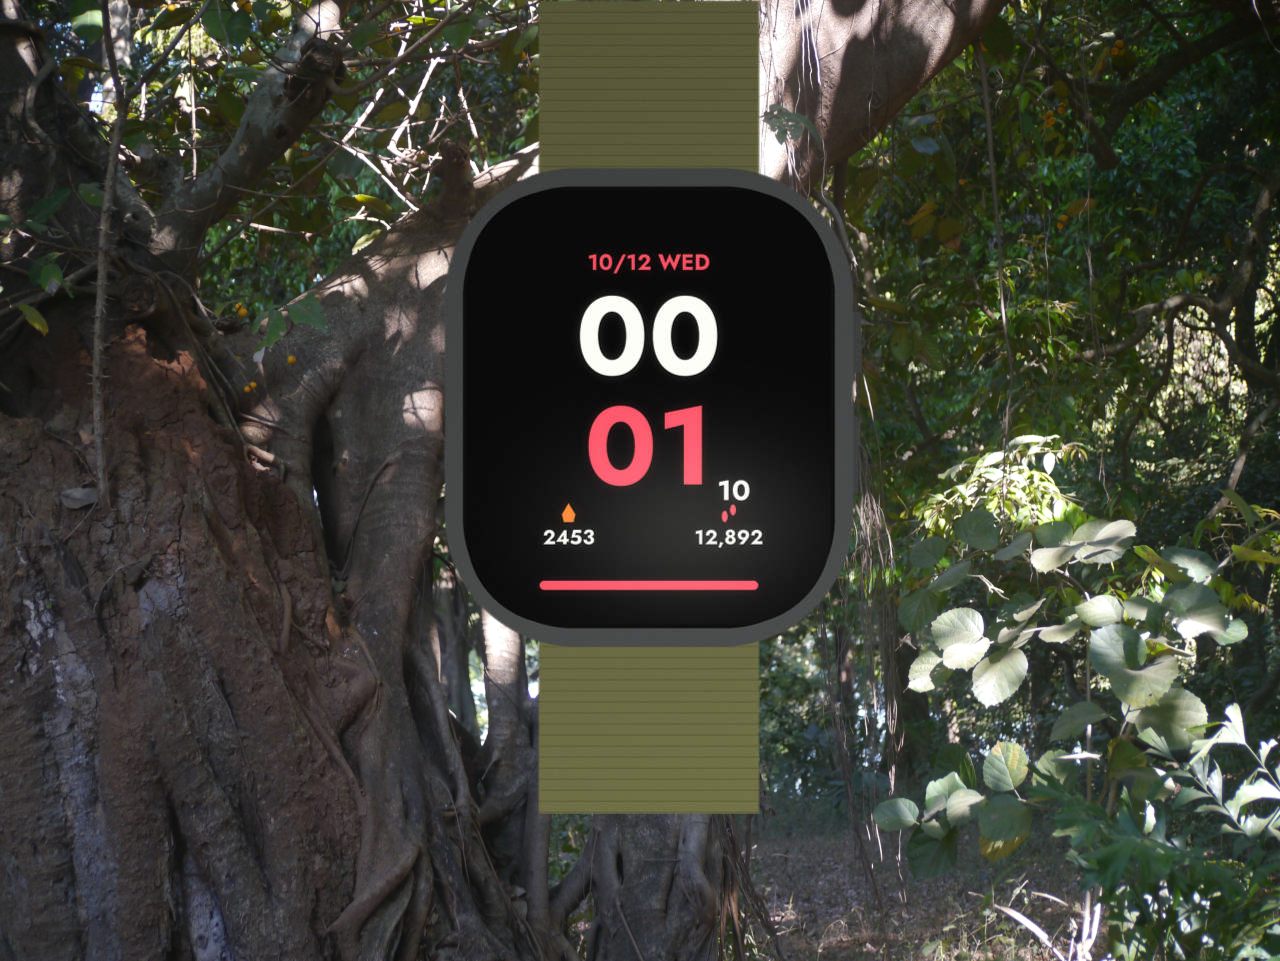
0 h 01 min 10 s
